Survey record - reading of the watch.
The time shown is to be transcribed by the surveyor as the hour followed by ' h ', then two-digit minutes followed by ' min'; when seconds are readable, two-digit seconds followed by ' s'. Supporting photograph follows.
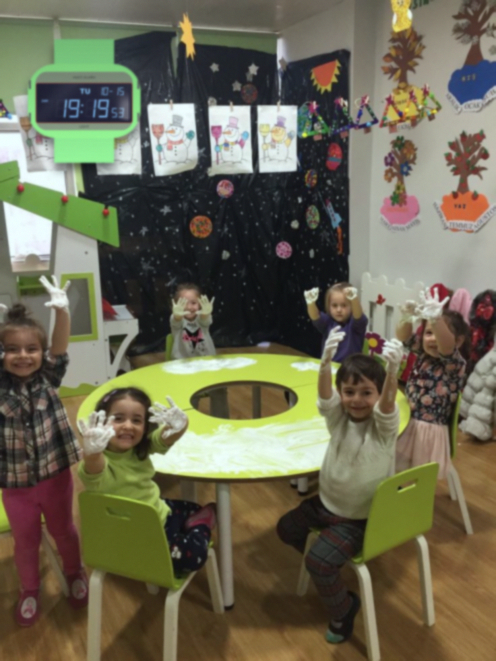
19 h 19 min
